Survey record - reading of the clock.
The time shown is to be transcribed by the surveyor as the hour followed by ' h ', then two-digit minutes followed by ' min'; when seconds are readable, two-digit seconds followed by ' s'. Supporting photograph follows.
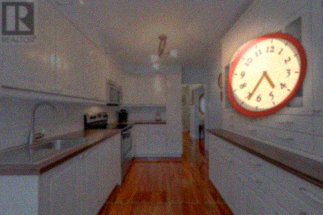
4 h 34 min
